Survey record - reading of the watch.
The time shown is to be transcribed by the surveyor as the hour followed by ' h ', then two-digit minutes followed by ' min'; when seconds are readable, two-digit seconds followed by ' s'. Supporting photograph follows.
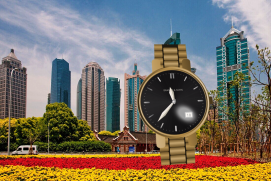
11 h 37 min
